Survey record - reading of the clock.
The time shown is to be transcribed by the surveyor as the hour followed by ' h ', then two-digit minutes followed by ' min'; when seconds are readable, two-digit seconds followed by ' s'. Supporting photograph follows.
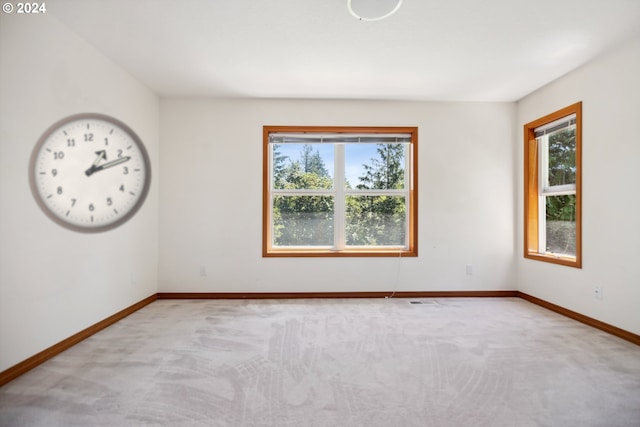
1 h 12 min
